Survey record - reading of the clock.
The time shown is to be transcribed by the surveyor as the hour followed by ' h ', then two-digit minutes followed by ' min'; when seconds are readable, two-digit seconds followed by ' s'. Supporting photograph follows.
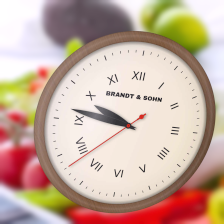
9 h 46 min 38 s
